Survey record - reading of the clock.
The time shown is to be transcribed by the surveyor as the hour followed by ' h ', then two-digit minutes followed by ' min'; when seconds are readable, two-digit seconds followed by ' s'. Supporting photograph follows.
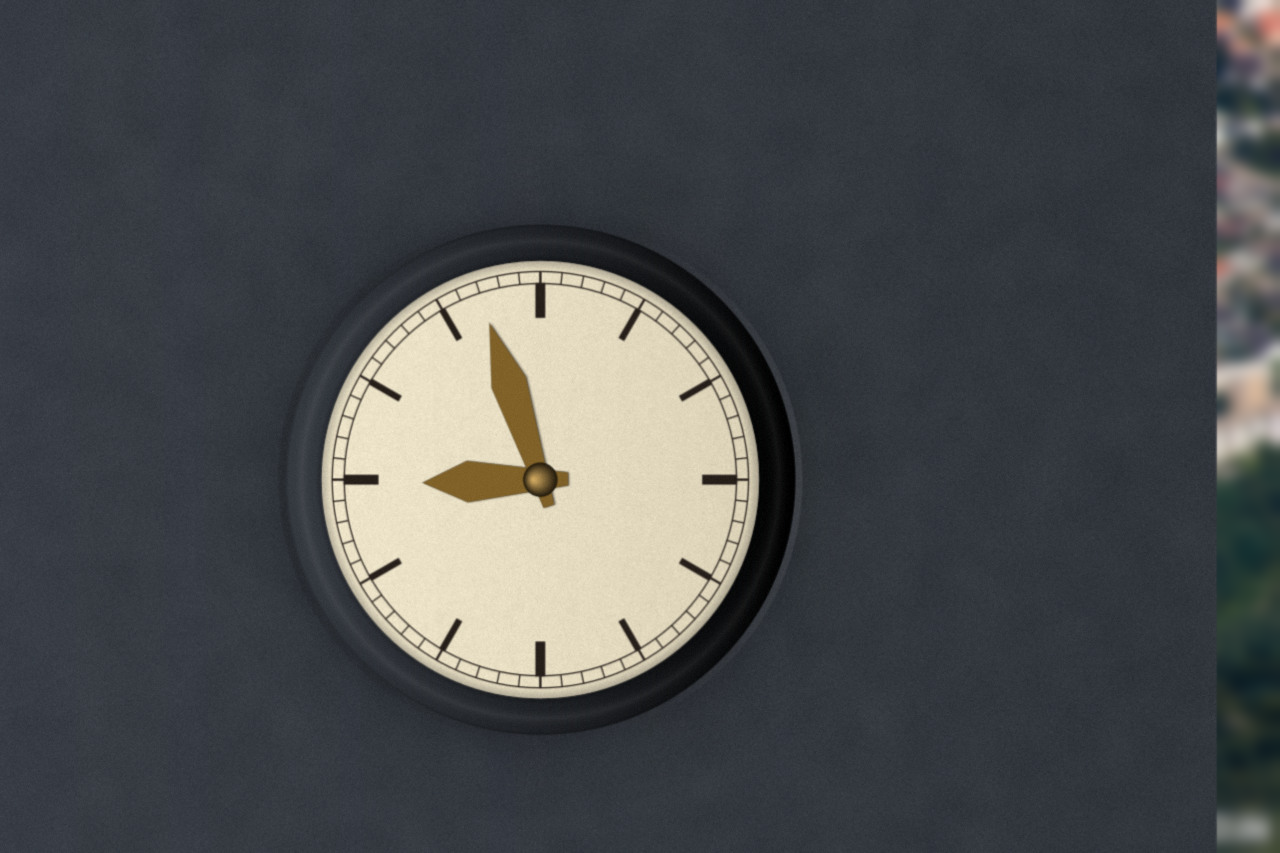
8 h 57 min
